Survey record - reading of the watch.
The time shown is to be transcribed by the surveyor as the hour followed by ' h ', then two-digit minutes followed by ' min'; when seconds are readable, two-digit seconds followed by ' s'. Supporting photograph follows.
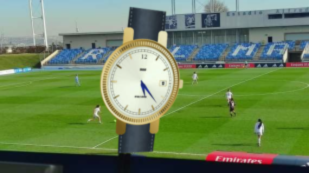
5 h 23 min
